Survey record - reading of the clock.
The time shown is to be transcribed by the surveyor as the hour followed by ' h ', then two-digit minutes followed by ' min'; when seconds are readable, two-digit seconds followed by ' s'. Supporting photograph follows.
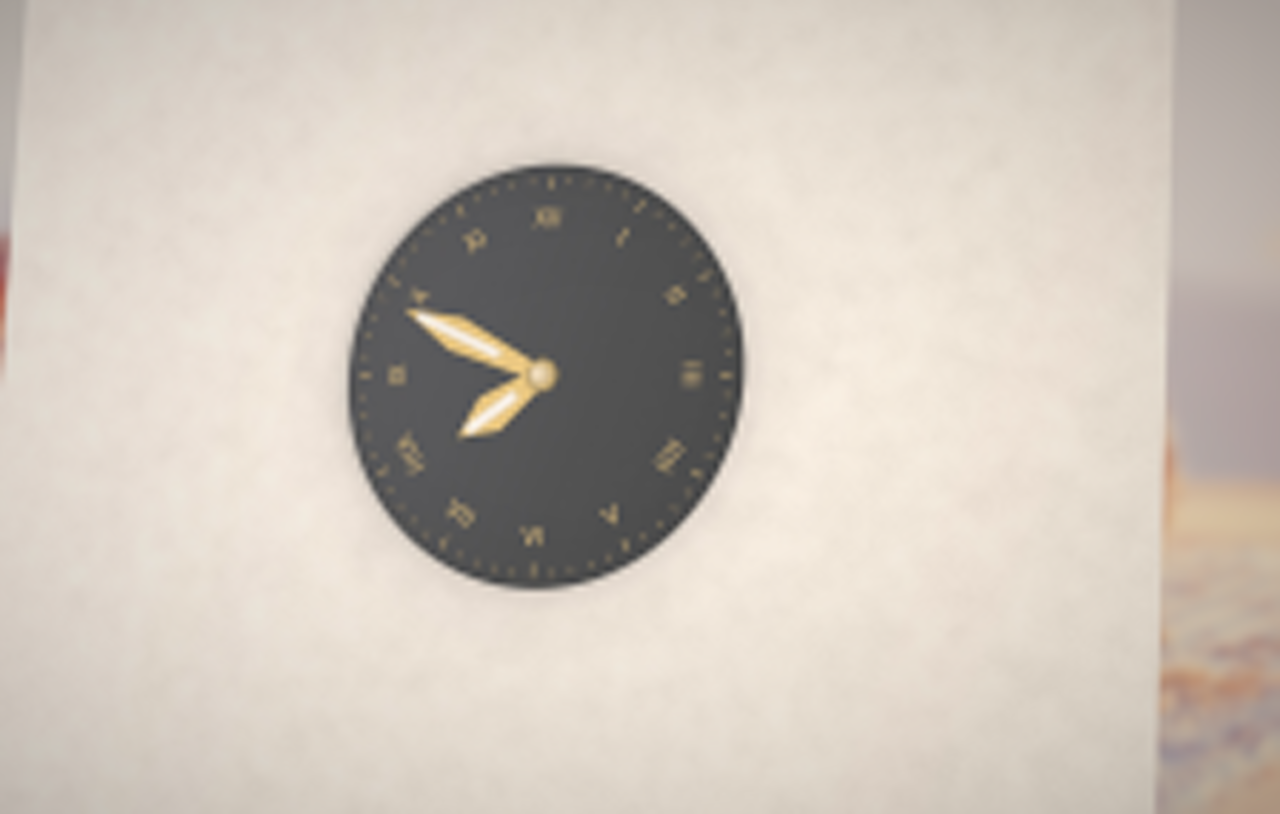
7 h 49 min
